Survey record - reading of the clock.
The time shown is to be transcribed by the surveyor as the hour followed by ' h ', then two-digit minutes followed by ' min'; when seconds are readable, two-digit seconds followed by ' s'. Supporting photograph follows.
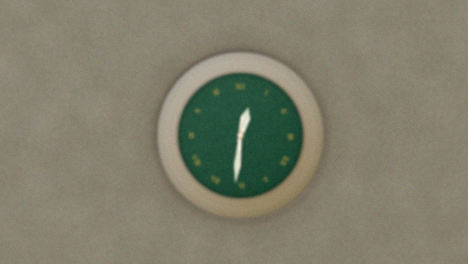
12 h 31 min
